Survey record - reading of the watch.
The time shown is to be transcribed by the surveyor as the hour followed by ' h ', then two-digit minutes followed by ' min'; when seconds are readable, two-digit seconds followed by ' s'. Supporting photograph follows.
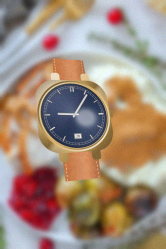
9 h 06 min
